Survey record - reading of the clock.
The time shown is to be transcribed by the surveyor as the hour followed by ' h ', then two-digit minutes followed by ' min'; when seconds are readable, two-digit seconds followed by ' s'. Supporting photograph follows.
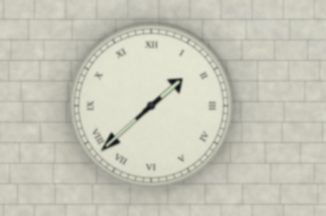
1 h 38 min
